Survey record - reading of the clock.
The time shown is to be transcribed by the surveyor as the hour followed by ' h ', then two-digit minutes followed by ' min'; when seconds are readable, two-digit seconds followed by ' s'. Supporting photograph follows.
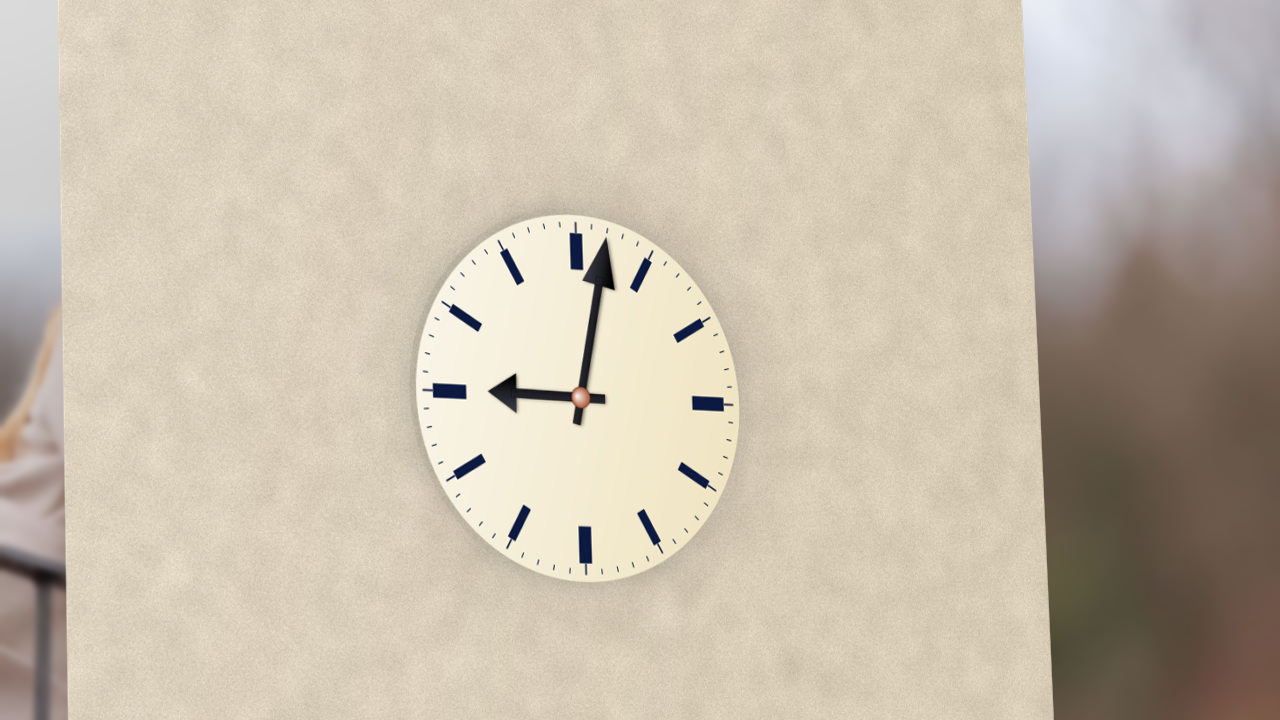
9 h 02 min
